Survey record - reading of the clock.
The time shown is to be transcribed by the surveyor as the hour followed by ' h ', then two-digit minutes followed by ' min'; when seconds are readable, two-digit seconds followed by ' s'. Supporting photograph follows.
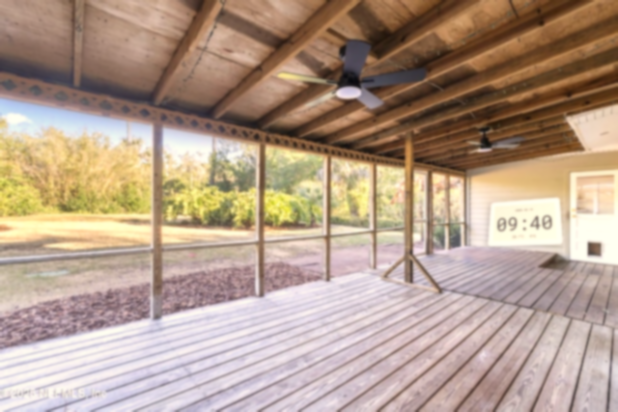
9 h 40 min
